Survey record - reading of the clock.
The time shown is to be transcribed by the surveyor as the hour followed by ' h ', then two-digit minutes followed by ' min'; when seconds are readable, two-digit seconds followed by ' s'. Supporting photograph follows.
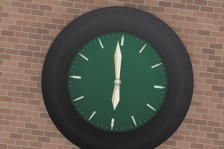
5 h 59 min
